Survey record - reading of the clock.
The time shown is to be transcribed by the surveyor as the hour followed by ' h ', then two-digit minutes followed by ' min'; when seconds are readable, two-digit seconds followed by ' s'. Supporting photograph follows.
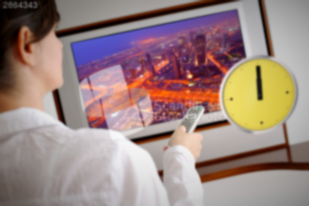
12 h 00 min
